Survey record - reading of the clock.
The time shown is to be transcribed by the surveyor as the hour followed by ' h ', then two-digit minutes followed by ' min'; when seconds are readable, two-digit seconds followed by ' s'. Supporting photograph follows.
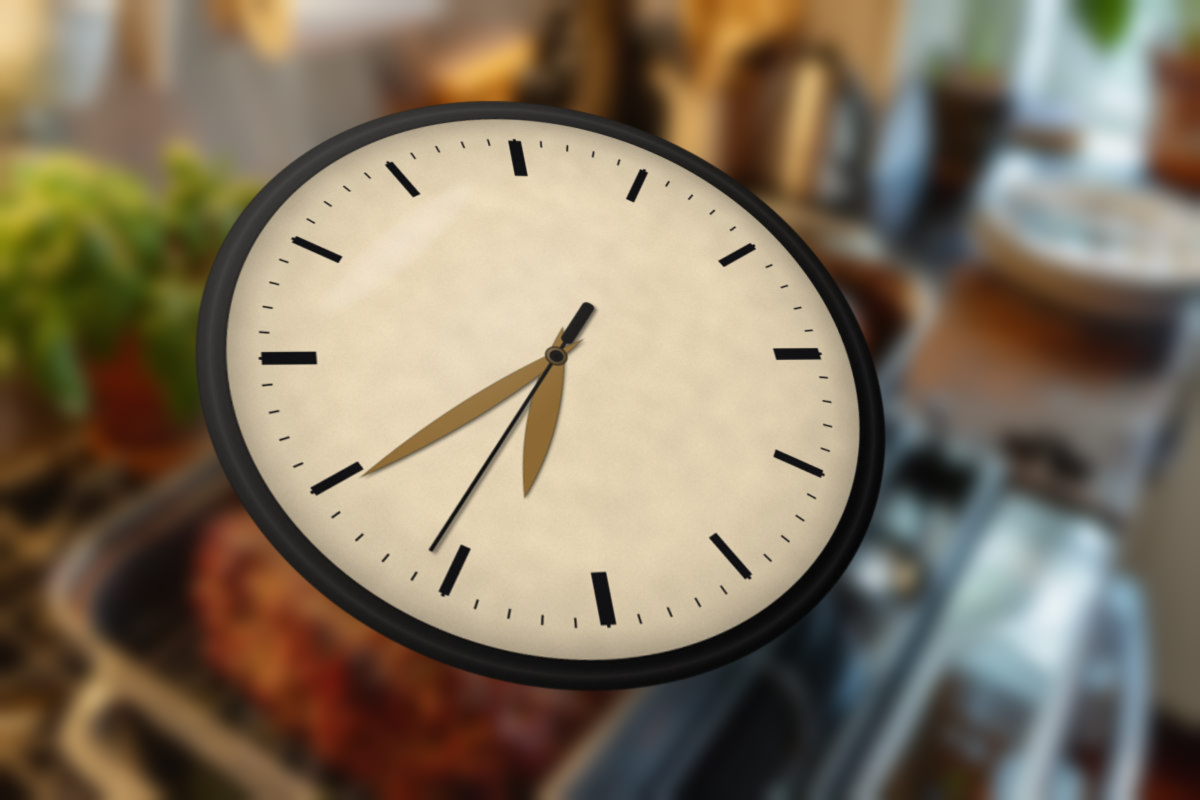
6 h 39 min 36 s
